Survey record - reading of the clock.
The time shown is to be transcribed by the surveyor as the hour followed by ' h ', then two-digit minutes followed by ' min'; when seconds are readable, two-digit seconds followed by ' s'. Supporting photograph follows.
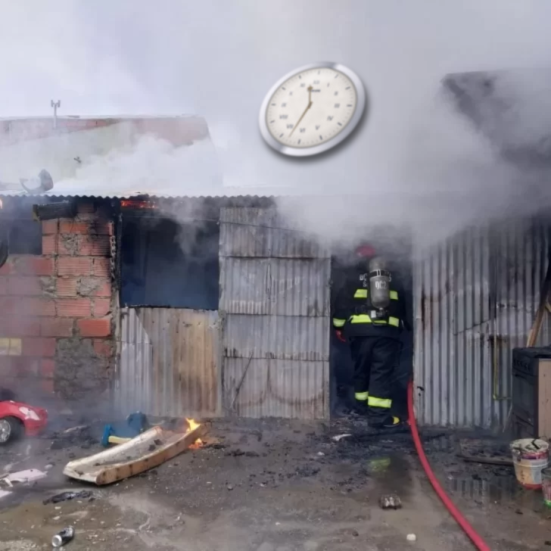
11 h 33 min
